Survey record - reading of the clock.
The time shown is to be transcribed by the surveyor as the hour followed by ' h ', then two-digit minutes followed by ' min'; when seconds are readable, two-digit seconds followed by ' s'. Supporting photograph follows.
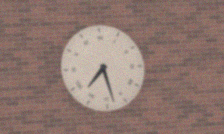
7 h 28 min
